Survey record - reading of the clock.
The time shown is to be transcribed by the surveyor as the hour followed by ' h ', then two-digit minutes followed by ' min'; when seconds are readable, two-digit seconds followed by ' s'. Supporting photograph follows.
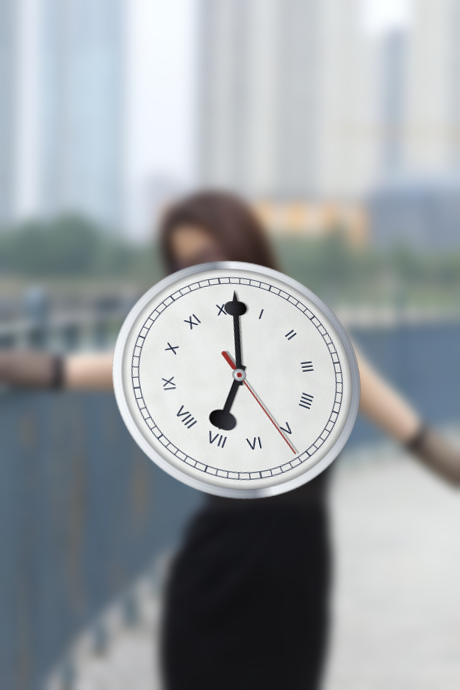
7 h 01 min 26 s
